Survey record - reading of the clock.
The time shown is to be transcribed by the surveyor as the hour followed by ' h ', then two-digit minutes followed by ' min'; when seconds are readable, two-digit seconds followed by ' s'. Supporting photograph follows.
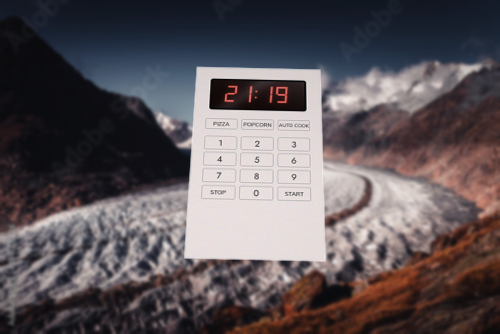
21 h 19 min
